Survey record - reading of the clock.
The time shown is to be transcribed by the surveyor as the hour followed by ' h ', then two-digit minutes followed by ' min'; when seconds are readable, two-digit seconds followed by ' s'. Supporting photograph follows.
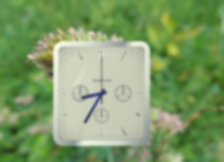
8 h 35 min
